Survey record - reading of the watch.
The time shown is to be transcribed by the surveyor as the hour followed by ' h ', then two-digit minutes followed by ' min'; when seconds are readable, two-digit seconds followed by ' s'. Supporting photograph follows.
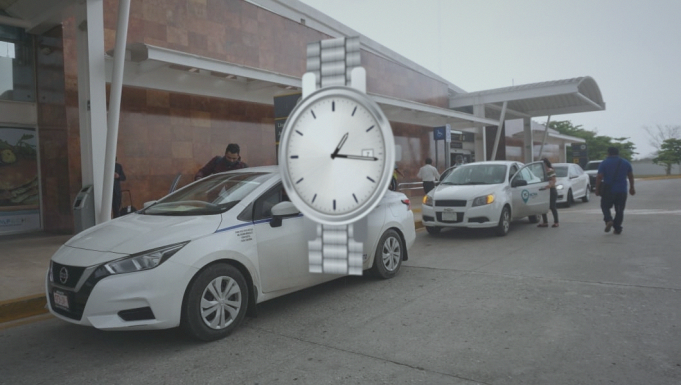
1 h 16 min
